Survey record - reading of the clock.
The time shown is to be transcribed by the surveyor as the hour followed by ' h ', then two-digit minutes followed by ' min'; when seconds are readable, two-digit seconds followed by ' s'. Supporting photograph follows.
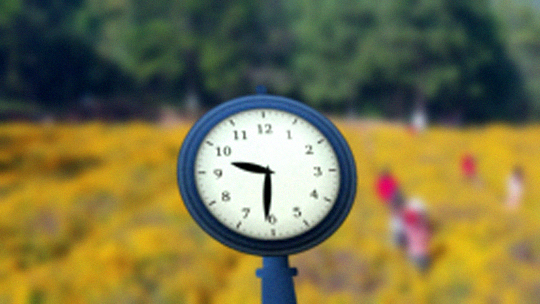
9 h 31 min
